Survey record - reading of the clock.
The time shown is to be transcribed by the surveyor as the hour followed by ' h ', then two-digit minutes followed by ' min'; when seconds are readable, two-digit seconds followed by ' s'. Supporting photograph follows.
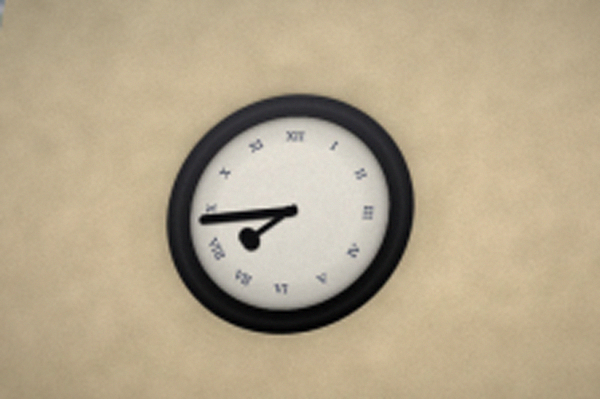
7 h 44 min
